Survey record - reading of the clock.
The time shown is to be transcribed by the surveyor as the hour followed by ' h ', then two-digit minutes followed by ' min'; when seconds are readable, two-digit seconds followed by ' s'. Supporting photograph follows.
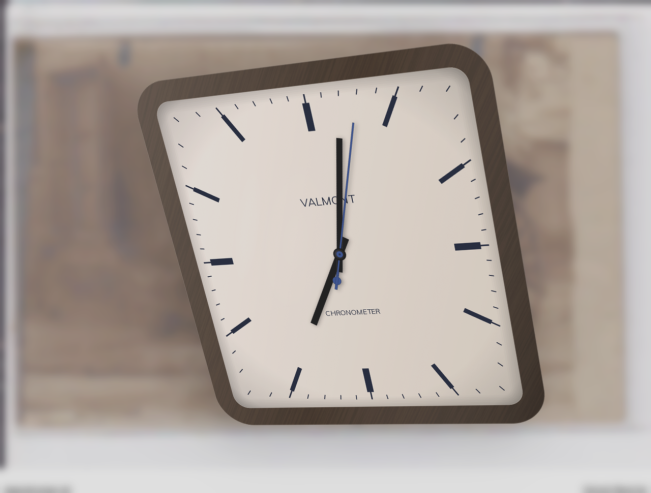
7 h 02 min 03 s
